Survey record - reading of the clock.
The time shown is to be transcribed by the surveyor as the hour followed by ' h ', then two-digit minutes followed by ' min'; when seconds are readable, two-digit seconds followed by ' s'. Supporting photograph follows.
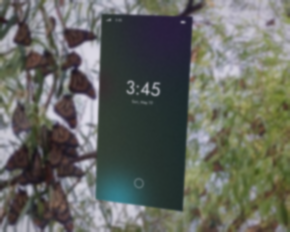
3 h 45 min
